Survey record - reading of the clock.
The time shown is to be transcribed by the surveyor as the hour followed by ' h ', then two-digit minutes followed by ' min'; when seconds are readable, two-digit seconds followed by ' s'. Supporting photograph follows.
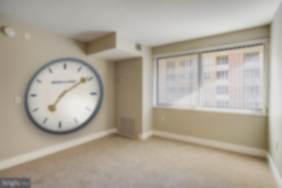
7 h 09 min
